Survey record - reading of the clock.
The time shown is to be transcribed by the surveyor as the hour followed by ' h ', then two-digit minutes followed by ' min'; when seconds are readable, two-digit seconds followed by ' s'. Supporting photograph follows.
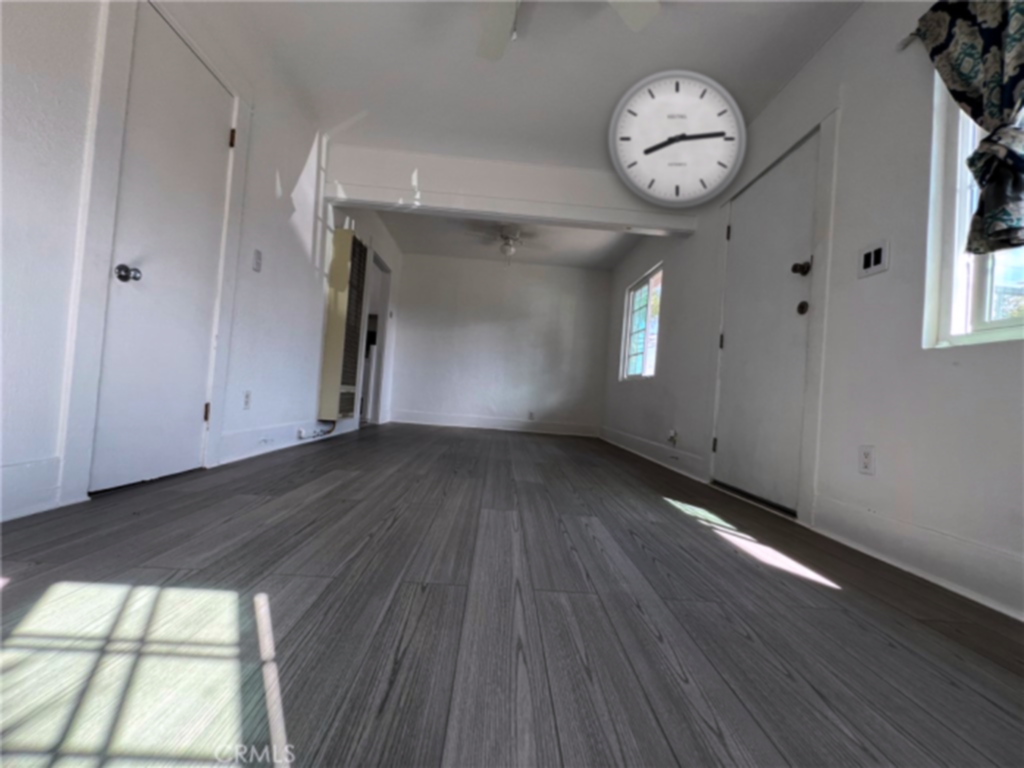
8 h 14 min
